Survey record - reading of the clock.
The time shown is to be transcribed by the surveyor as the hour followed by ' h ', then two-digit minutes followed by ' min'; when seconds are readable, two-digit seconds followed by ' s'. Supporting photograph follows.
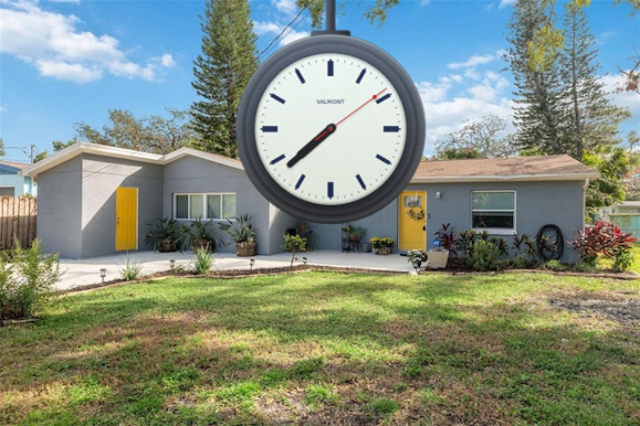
7 h 38 min 09 s
